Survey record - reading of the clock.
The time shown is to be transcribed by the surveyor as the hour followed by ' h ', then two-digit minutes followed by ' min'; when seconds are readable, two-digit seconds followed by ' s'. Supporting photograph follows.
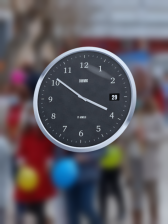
3 h 51 min
